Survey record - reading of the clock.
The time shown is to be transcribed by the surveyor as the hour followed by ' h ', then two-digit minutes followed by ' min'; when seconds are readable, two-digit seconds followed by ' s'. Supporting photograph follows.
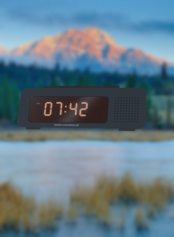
7 h 42 min
